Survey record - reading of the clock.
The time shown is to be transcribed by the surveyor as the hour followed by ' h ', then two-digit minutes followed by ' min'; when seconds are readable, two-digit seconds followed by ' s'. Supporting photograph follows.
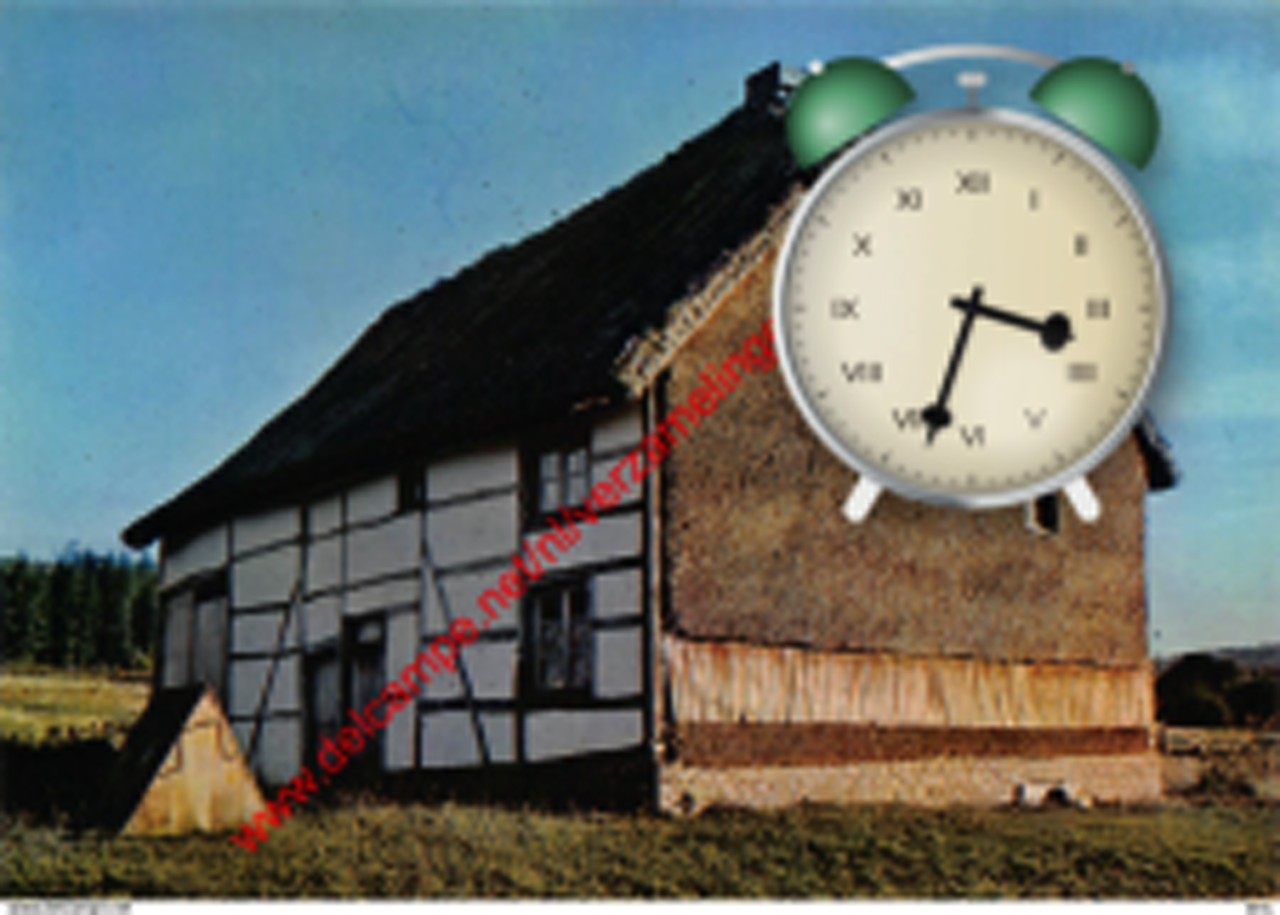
3 h 33 min
